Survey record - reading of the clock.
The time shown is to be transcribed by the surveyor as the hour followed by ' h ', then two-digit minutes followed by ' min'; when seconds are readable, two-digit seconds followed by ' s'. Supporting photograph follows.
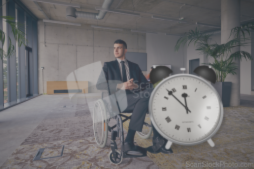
11 h 53 min
